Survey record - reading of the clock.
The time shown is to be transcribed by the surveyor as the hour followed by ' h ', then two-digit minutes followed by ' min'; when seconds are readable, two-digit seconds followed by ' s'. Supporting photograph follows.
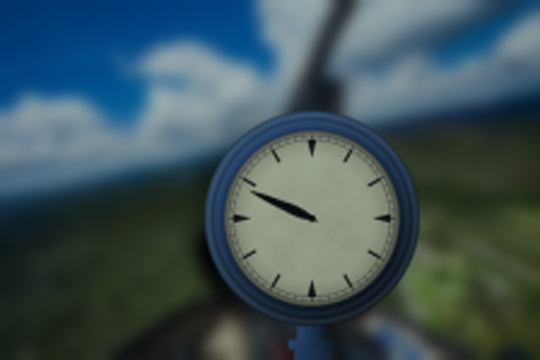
9 h 49 min
